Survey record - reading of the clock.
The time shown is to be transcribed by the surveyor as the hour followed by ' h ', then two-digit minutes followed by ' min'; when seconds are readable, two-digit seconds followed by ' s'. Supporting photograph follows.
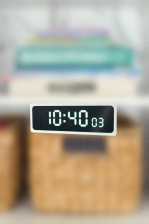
10 h 40 min 03 s
